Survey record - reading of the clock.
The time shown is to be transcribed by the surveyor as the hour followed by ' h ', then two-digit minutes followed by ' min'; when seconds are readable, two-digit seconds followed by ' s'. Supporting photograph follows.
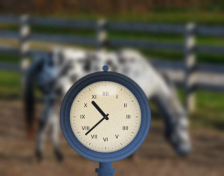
10 h 38 min
